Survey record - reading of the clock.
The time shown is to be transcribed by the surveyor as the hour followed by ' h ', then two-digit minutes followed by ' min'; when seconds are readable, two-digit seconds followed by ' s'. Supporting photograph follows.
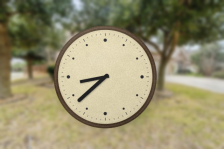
8 h 38 min
